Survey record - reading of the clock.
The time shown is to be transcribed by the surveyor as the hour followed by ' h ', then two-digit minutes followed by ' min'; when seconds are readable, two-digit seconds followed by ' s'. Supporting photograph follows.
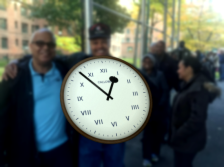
12 h 53 min
